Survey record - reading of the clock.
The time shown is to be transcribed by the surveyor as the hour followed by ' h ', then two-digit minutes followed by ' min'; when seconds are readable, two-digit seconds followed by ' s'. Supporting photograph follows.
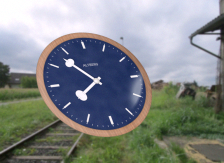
7 h 53 min
